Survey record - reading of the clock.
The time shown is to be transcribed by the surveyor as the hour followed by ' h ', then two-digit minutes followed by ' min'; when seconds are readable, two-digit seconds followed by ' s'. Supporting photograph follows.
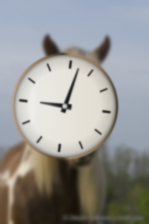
9 h 02 min
